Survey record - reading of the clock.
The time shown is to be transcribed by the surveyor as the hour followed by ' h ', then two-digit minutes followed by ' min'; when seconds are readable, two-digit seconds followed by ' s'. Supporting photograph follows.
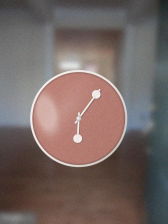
6 h 06 min
